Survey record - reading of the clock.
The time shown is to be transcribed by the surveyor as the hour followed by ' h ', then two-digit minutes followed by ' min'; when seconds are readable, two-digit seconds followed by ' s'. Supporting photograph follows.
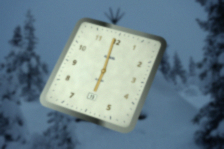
5 h 59 min
